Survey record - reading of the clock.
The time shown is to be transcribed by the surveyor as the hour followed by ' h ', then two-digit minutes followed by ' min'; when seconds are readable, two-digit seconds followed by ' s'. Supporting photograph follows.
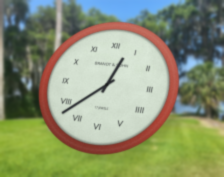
12 h 38 min
